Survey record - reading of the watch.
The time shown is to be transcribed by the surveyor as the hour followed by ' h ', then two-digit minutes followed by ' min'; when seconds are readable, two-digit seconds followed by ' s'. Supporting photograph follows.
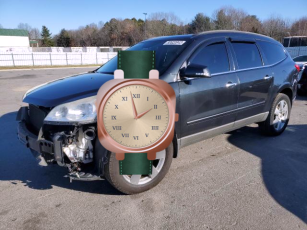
1 h 58 min
